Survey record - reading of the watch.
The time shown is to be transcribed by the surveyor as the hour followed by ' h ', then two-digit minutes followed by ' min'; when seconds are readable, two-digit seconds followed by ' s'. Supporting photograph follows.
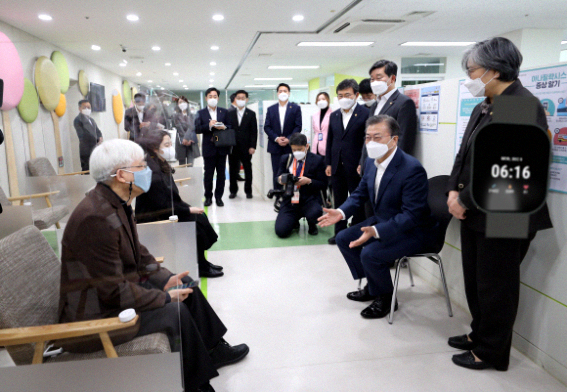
6 h 16 min
